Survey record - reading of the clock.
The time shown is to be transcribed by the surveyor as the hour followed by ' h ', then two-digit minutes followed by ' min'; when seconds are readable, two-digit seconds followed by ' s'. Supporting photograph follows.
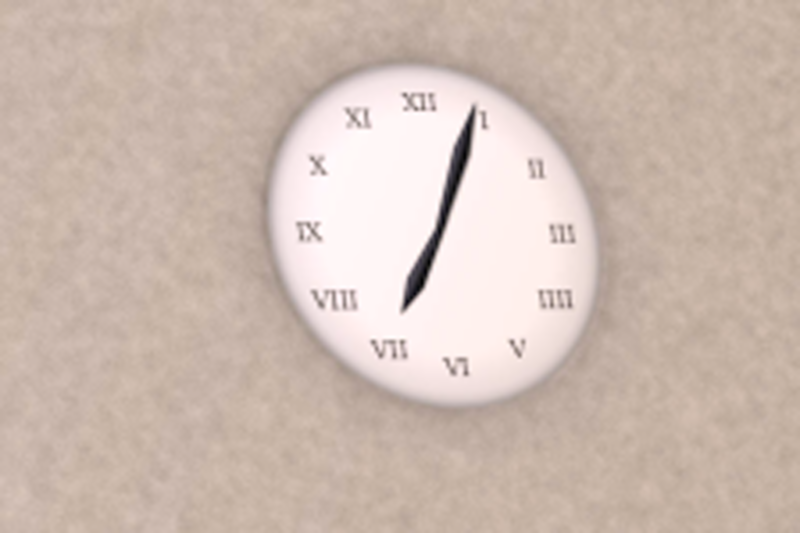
7 h 04 min
